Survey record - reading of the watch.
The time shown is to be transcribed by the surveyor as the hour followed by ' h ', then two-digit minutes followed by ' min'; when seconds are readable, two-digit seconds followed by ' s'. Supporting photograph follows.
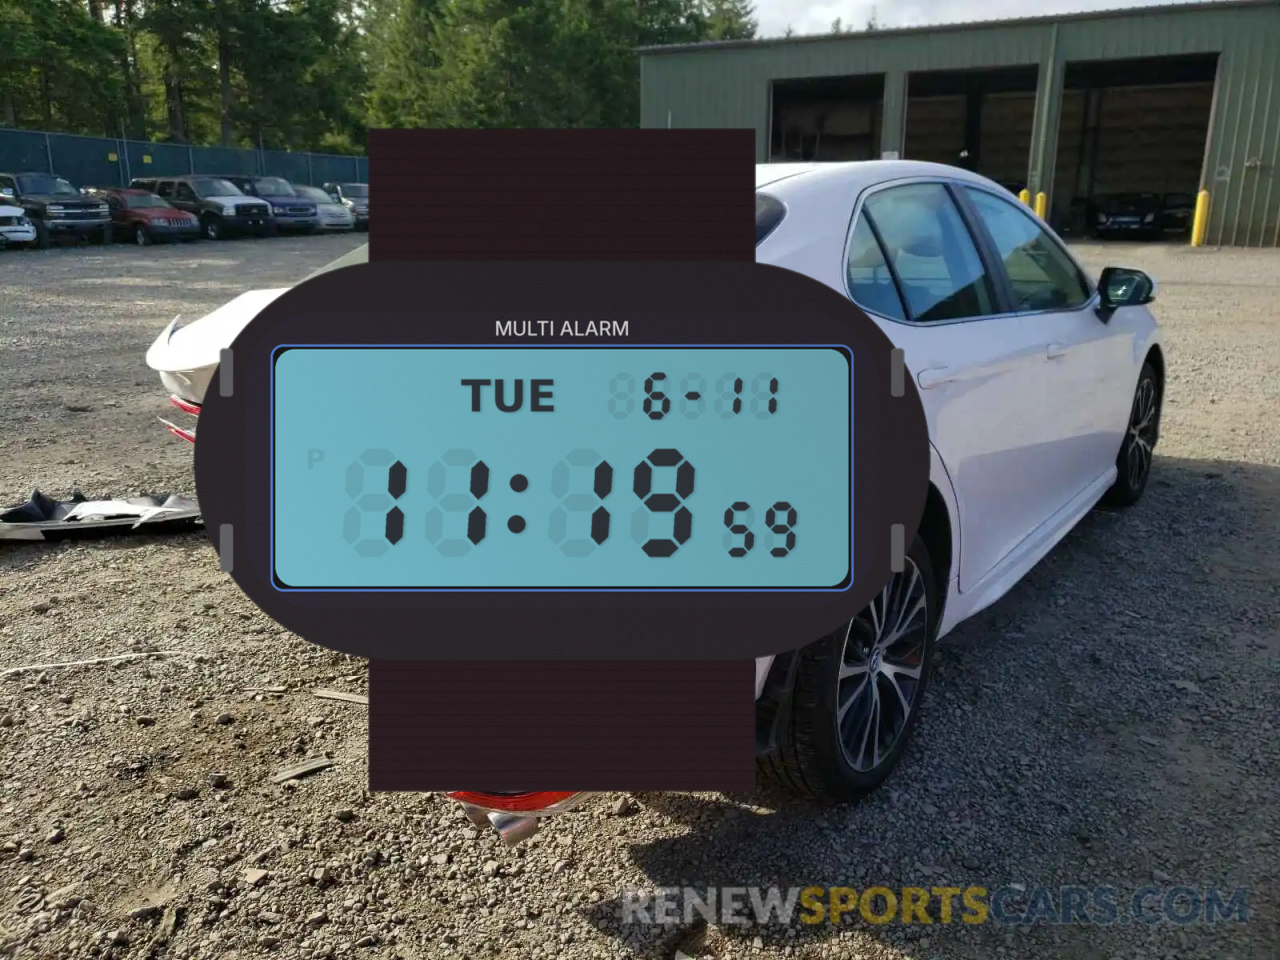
11 h 19 min 59 s
